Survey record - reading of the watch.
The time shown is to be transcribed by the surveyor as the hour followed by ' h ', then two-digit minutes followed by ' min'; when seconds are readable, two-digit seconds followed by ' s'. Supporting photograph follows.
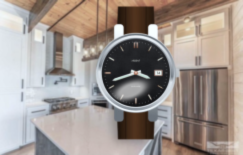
3 h 42 min
